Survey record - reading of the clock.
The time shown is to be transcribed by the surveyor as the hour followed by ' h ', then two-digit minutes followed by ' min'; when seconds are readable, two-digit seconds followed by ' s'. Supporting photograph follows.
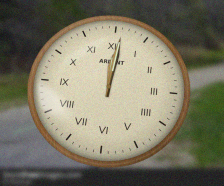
12 h 01 min
